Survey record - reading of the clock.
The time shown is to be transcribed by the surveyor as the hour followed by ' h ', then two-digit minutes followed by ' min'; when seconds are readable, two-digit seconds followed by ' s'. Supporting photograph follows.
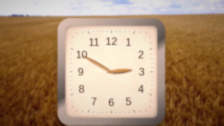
2 h 50 min
